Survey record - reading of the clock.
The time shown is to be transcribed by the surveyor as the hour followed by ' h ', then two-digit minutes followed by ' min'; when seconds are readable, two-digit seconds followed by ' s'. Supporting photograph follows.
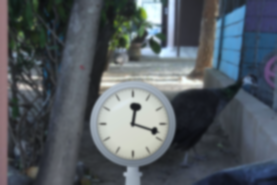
12 h 18 min
